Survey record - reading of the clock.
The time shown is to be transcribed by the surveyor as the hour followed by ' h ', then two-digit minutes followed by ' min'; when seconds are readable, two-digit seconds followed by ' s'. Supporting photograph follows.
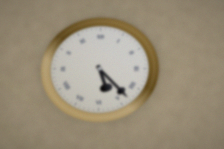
5 h 23 min
